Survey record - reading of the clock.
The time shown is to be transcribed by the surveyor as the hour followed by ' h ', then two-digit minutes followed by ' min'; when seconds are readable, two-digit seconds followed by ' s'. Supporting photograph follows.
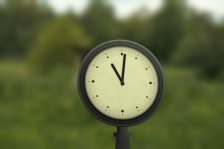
11 h 01 min
